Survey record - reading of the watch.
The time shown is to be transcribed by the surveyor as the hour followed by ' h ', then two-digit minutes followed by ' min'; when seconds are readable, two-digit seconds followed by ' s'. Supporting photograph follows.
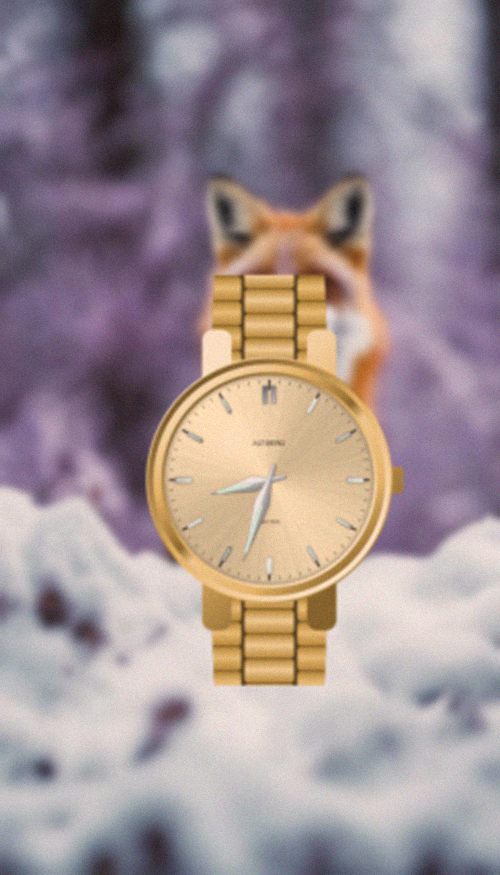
8 h 33 min
